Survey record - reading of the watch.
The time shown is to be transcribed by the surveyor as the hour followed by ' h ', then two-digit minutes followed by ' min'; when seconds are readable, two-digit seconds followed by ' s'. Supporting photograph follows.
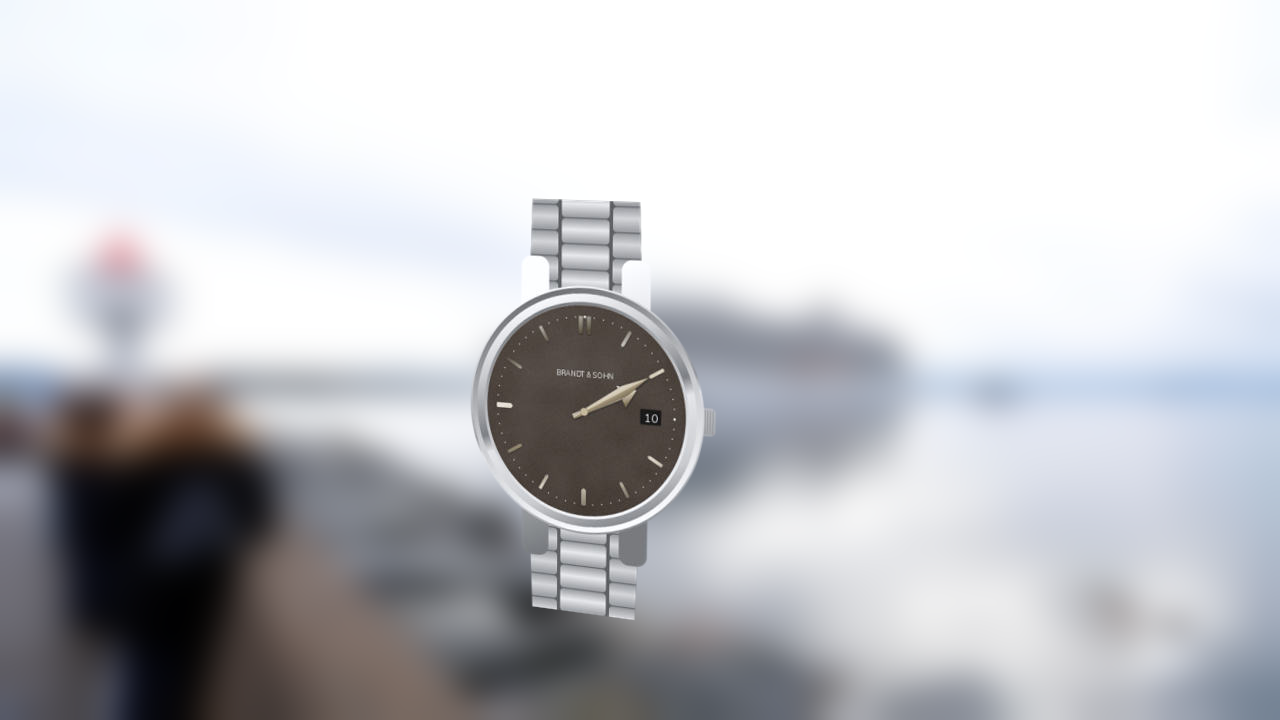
2 h 10 min
